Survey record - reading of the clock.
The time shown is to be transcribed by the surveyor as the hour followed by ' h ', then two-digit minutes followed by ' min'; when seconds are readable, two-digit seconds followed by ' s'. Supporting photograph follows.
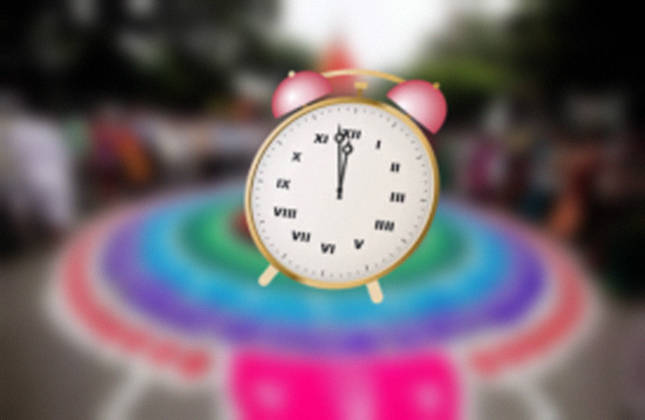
11 h 58 min
